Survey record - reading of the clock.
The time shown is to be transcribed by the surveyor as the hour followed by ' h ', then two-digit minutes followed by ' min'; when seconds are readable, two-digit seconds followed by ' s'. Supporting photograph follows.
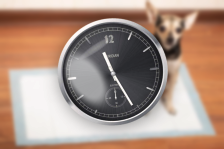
11 h 26 min
